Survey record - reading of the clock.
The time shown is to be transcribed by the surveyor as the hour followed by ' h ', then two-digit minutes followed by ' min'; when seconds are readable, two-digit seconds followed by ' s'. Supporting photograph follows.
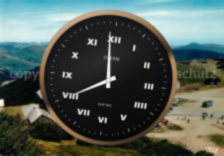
7 h 59 min
